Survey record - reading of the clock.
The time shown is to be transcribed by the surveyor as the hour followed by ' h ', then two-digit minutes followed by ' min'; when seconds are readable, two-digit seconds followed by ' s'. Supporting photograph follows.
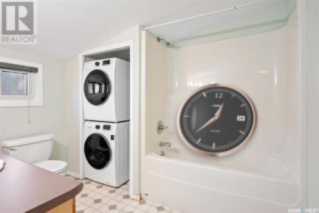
12 h 38 min
